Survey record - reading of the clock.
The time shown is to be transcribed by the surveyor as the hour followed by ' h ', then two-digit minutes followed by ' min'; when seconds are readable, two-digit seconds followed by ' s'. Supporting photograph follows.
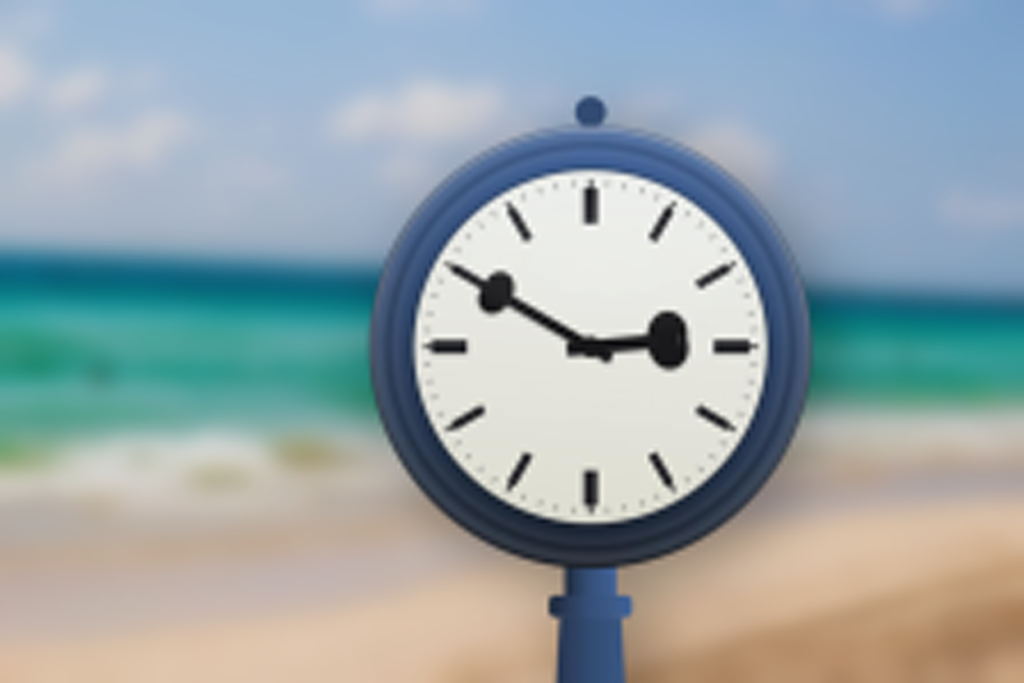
2 h 50 min
